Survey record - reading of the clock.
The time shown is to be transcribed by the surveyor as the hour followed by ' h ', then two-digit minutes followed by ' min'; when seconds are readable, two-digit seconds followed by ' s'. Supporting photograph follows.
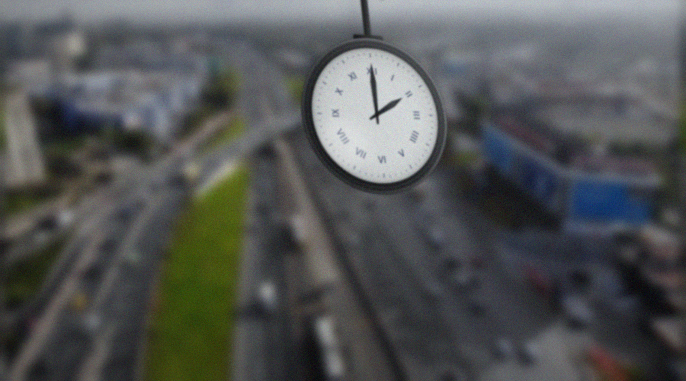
2 h 00 min
